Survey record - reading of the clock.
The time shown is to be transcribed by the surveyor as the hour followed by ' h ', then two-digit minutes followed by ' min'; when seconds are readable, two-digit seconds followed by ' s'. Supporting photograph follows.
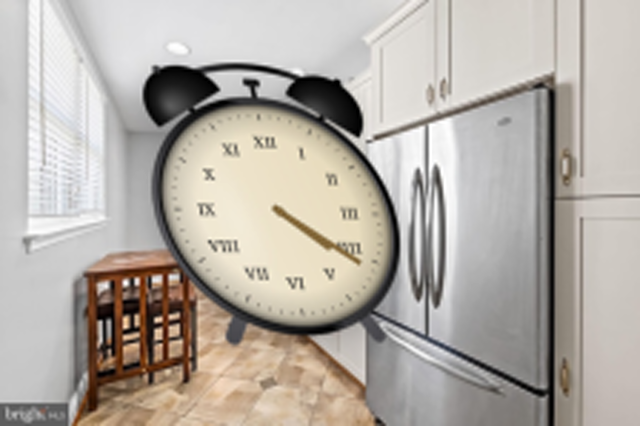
4 h 21 min
